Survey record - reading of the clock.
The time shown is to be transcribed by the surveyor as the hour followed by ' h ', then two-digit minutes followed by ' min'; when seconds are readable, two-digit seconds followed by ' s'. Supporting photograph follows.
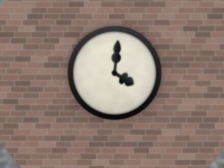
4 h 01 min
